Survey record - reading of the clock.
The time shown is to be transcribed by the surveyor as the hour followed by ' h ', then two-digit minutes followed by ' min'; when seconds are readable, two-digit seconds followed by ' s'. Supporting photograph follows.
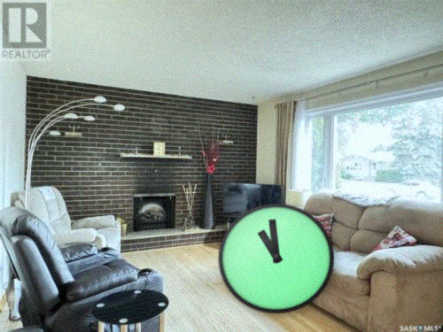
10 h 59 min
